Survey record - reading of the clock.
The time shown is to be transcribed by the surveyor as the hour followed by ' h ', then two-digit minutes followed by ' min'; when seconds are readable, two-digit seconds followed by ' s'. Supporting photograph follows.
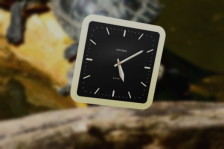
5 h 09 min
